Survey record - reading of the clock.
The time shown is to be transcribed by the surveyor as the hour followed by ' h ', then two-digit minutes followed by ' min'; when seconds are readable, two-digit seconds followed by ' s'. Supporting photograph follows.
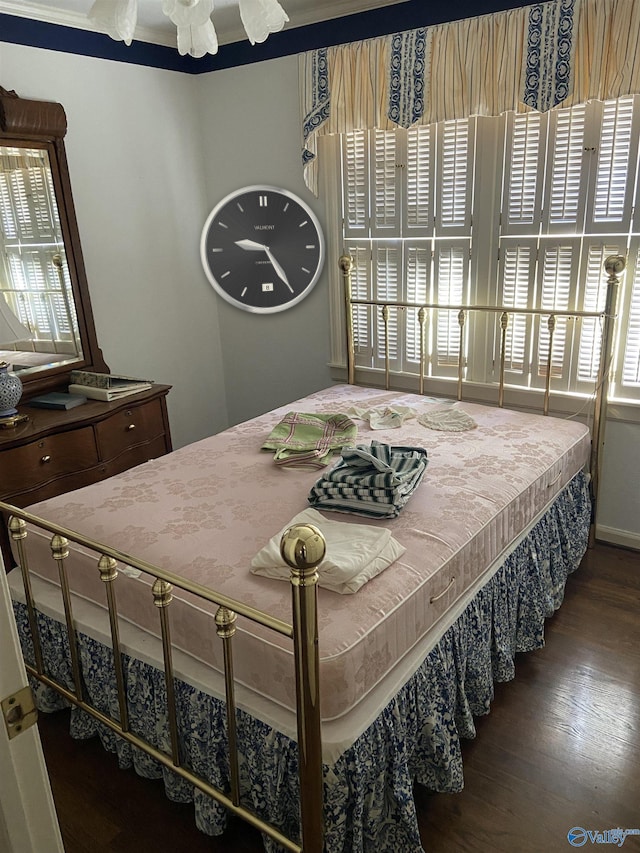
9 h 25 min
